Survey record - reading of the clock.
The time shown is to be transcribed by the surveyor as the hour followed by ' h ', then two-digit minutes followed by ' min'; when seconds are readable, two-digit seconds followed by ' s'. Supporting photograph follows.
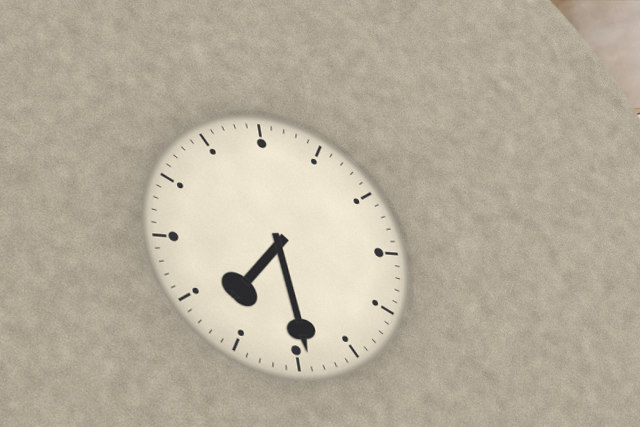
7 h 29 min
